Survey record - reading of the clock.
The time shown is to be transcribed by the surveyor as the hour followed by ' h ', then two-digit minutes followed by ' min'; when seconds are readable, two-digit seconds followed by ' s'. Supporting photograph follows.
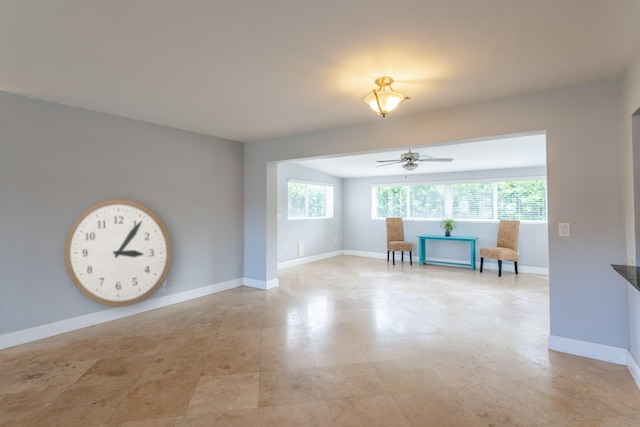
3 h 06 min
